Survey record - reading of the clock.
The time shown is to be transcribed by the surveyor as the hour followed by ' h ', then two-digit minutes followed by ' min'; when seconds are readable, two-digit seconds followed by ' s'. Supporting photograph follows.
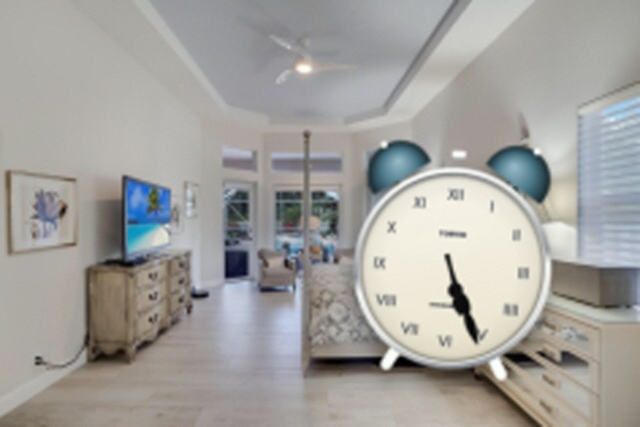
5 h 26 min
